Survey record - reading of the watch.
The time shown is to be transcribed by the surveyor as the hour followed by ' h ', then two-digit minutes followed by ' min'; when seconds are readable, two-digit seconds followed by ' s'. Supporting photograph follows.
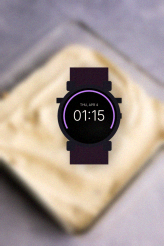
1 h 15 min
